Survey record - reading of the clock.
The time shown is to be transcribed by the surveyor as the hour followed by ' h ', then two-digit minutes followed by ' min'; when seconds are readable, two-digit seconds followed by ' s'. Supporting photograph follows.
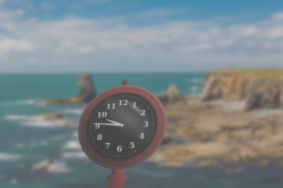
9 h 46 min
